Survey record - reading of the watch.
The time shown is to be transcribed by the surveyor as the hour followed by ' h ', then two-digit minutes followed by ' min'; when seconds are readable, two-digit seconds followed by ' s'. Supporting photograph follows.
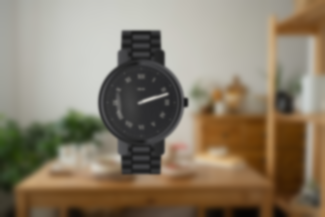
2 h 12 min
